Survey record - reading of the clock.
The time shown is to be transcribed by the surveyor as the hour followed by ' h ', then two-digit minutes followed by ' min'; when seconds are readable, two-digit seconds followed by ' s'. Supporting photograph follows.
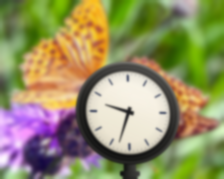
9 h 33 min
